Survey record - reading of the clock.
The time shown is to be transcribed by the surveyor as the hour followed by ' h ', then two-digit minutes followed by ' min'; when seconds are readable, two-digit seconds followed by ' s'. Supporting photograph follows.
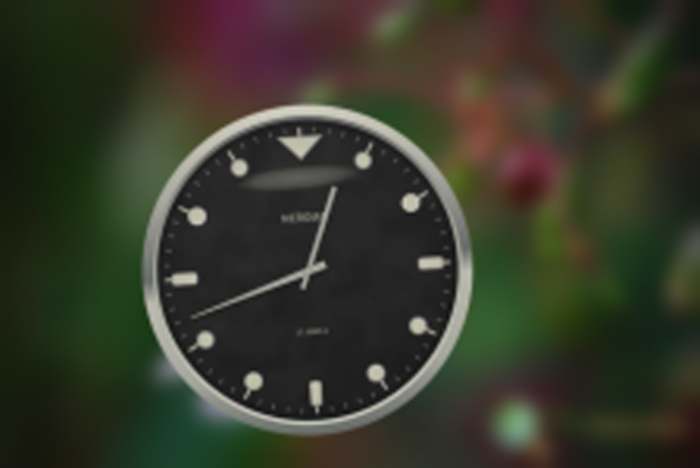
12 h 42 min
